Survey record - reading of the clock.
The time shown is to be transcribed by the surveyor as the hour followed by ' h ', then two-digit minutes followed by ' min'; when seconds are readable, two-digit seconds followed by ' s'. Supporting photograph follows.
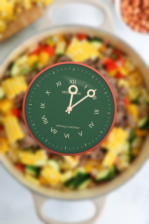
12 h 08 min
